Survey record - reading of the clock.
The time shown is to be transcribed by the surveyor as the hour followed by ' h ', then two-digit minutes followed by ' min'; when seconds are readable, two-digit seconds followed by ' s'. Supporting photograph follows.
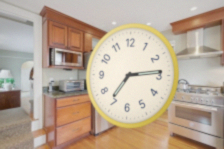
7 h 14 min
